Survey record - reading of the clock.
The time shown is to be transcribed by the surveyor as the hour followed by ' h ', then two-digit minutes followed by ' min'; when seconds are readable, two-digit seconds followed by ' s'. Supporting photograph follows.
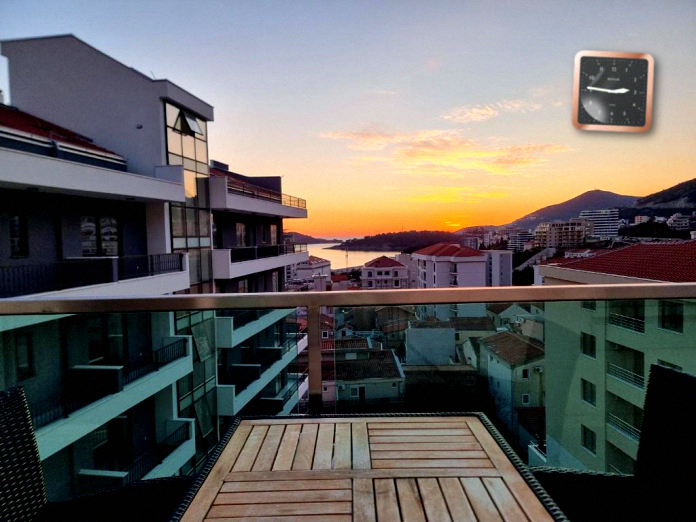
2 h 46 min
